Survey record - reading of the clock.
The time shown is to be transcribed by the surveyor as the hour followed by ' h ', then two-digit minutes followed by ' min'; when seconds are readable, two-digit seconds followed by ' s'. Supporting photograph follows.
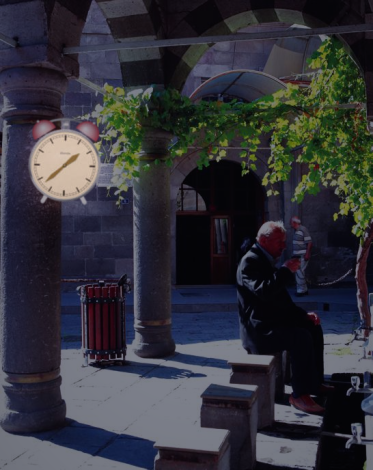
1 h 38 min
